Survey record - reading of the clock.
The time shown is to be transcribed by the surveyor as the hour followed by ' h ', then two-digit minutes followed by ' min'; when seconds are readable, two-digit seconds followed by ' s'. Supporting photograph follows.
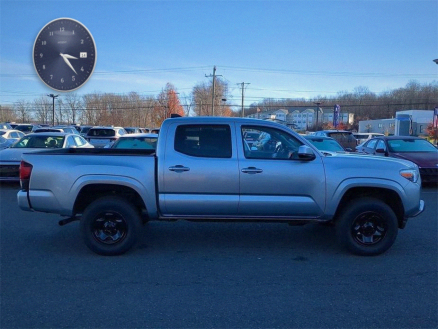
3 h 23 min
